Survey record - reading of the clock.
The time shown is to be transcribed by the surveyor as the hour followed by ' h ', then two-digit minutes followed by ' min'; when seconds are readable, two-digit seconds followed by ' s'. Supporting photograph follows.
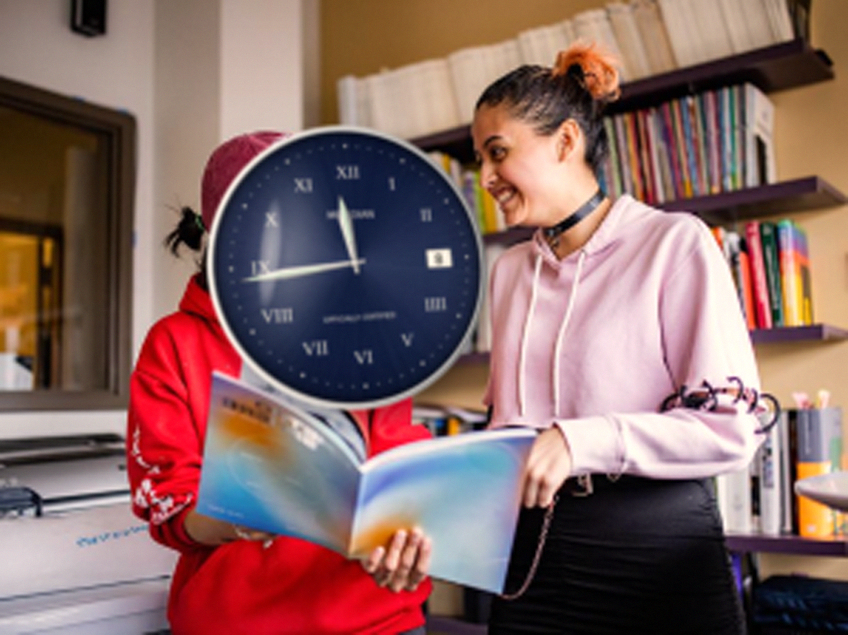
11 h 44 min
